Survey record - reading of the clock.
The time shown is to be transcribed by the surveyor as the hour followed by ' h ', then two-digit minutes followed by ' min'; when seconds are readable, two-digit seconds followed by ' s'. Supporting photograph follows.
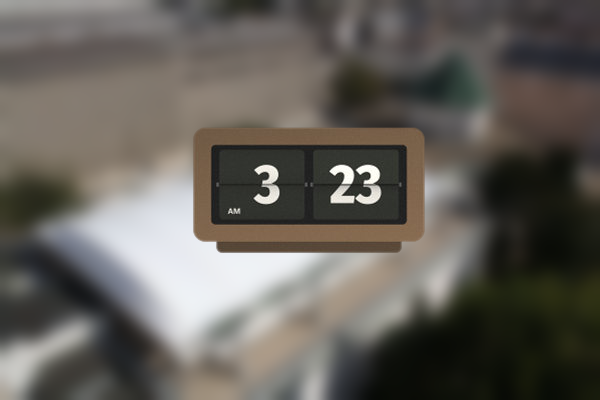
3 h 23 min
